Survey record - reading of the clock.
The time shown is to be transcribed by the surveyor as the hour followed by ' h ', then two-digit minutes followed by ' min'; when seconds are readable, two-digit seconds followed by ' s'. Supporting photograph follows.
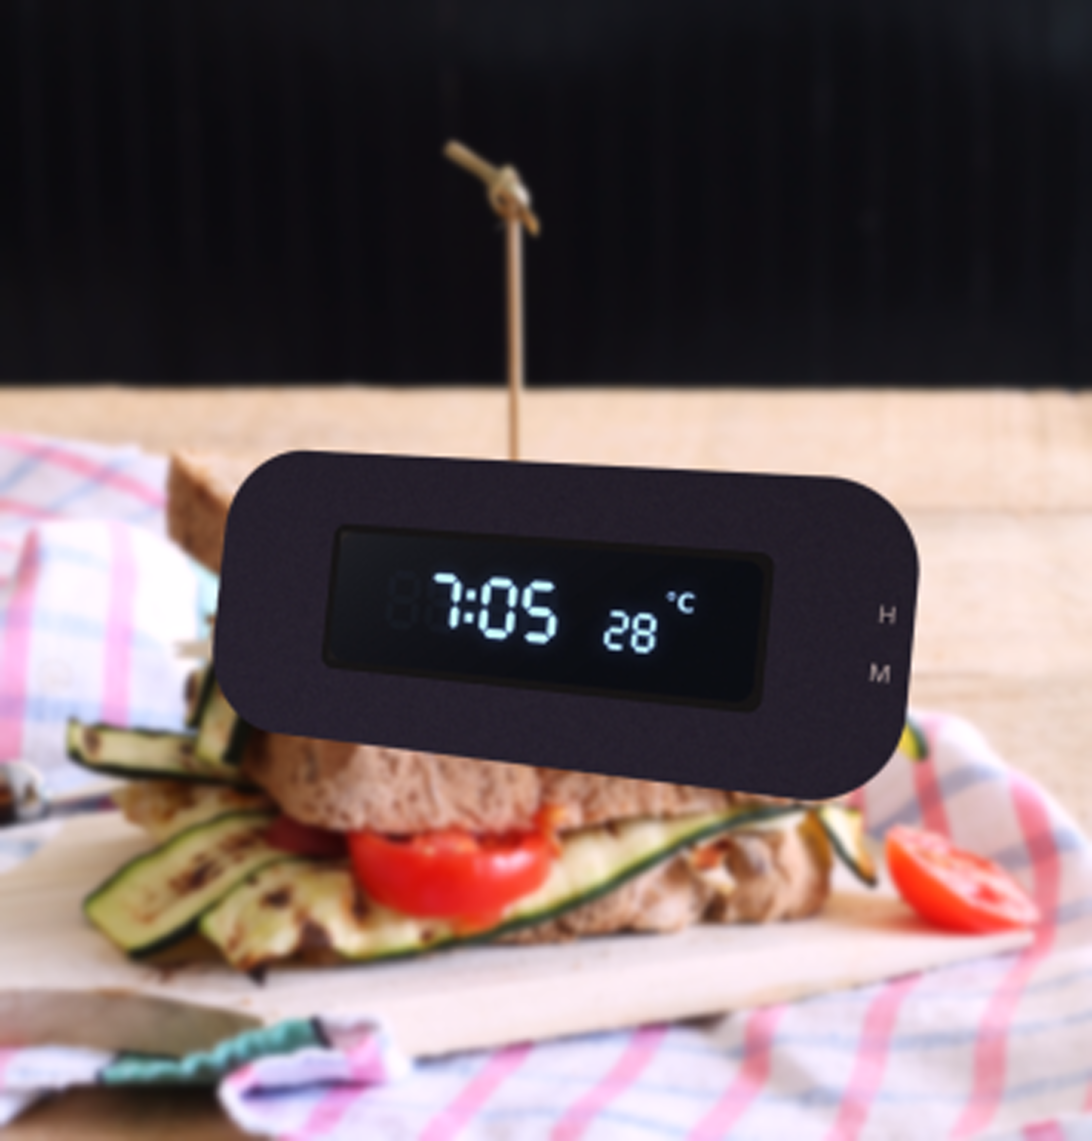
7 h 05 min
